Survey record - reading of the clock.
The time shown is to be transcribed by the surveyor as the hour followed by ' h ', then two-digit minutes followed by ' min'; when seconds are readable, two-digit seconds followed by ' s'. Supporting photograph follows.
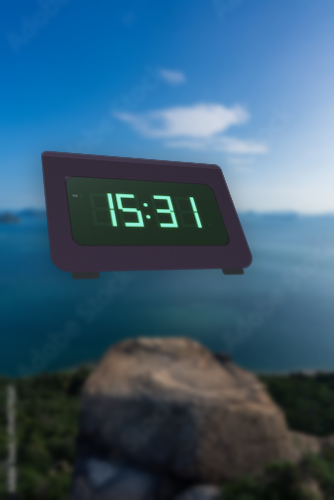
15 h 31 min
